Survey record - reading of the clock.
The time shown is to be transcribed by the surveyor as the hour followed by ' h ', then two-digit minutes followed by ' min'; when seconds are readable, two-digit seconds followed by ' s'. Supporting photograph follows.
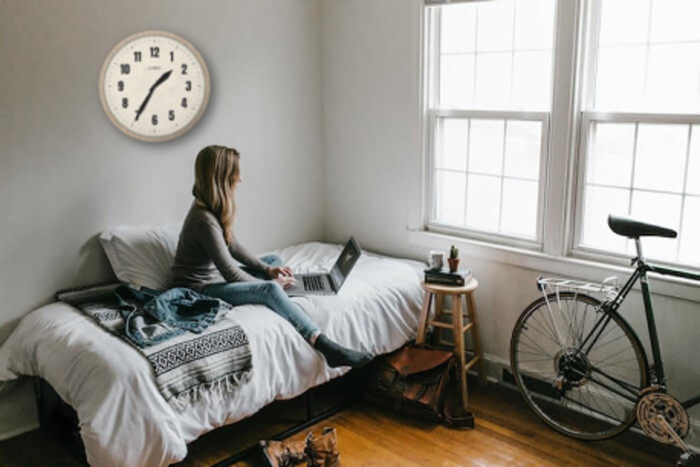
1 h 35 min
